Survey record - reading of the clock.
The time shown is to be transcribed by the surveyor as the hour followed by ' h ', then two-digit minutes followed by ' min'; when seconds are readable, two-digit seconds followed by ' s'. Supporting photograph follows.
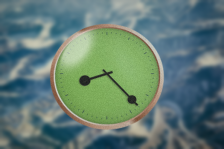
8 h 23 min
